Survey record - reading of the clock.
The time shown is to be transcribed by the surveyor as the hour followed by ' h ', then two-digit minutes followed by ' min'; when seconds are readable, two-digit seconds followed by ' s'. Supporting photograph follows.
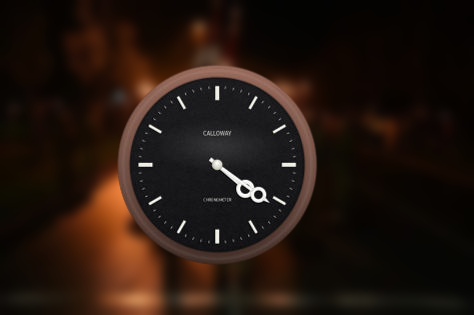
4 h 21 min
